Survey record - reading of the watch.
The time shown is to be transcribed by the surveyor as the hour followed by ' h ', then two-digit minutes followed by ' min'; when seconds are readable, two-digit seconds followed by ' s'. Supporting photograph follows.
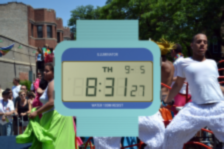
8 h 31 min 27 s
